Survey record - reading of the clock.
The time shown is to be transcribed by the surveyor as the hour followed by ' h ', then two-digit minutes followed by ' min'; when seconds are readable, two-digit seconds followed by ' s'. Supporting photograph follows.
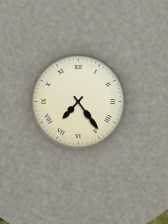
7 h 24 min
